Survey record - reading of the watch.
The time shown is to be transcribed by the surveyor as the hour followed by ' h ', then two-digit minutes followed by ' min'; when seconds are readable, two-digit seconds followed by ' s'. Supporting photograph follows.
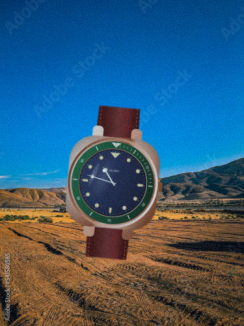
10 h 47 min
